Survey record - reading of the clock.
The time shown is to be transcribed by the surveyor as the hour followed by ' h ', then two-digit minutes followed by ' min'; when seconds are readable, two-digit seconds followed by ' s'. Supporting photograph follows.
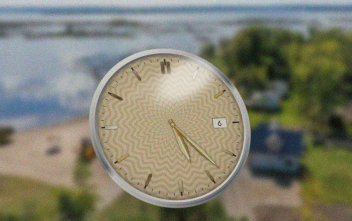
5 h 23 min
